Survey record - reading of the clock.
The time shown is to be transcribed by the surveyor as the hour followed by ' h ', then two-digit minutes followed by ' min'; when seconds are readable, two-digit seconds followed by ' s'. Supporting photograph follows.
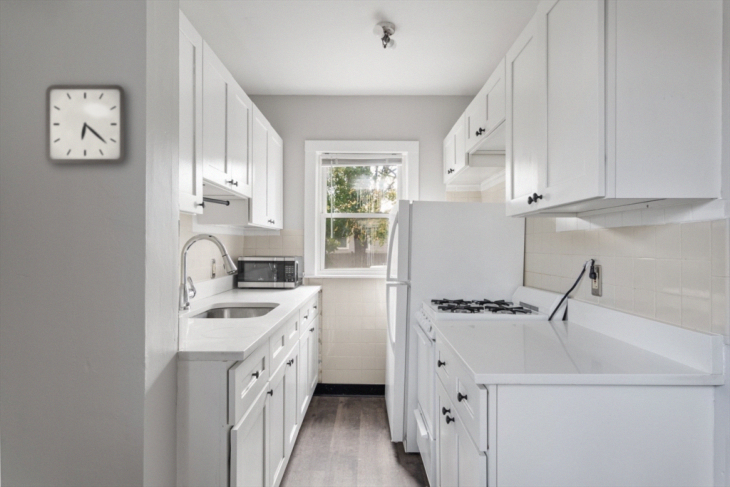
6 h 22 min
